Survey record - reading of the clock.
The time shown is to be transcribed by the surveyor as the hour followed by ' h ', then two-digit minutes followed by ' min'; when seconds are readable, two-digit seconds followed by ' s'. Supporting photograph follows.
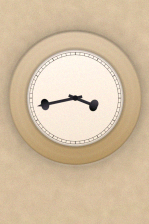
3 h 43 min
